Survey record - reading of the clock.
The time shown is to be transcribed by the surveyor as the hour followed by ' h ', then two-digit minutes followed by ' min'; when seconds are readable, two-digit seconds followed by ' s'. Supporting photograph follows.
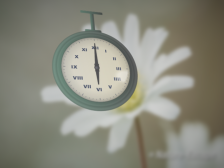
6 h 00 min
